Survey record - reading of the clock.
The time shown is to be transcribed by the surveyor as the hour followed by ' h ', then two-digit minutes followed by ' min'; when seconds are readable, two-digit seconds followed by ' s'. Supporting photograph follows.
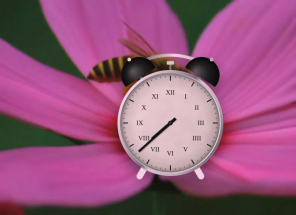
7 h 38 min
